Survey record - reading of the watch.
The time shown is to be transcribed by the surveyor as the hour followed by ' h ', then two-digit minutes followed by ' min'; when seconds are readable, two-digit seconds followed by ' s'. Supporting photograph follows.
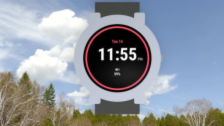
11 h 55 min
